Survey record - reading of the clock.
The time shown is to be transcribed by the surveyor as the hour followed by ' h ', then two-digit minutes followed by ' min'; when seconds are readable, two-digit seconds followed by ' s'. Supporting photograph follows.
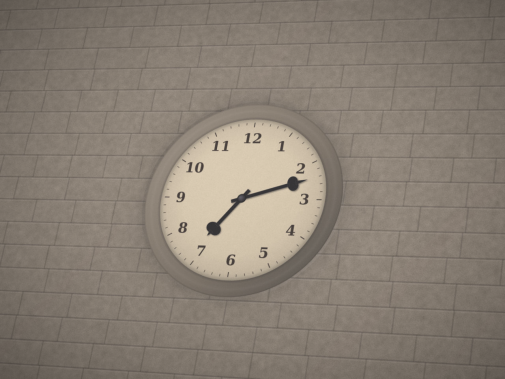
7 h 12 min
